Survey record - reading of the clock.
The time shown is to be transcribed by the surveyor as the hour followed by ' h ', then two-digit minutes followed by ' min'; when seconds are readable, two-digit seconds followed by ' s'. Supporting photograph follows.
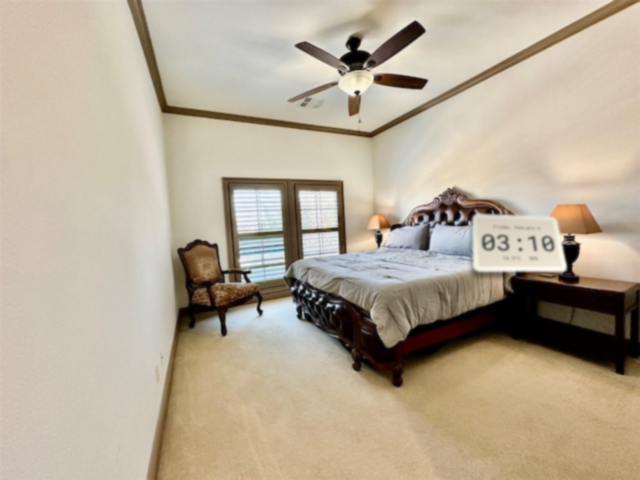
3 h 10 min
